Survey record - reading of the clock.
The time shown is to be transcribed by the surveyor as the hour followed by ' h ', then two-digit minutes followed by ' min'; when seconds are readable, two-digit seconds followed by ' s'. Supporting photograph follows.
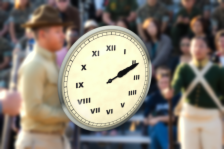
2 h 11 min
